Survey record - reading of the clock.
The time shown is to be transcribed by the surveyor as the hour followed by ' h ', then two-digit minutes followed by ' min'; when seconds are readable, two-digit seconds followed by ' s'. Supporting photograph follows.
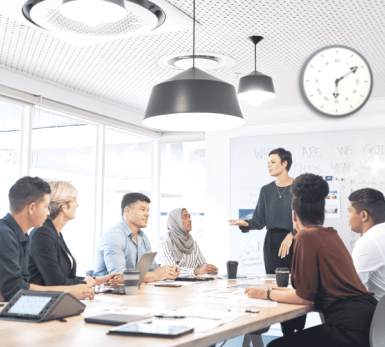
6 h 09 min
